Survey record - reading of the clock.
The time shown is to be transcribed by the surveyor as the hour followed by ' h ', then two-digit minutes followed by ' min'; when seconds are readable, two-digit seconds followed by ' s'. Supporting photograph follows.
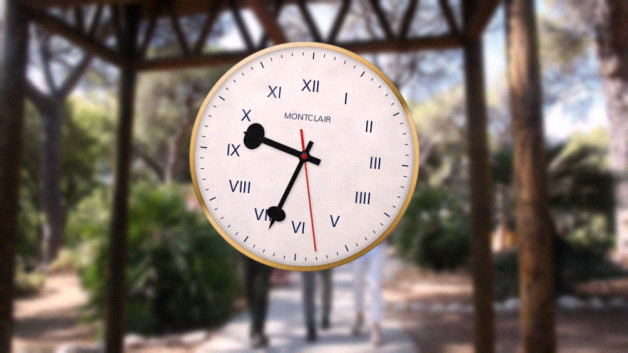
9 h 33 min 28 s
